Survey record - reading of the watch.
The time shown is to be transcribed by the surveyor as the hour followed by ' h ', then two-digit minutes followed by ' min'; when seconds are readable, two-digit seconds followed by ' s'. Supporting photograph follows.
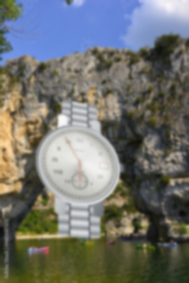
5 h 55 min
